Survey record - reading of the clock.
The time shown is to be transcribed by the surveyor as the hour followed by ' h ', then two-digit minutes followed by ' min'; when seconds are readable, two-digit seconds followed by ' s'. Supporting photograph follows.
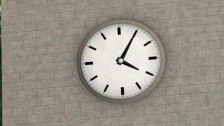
4 h 05 min
